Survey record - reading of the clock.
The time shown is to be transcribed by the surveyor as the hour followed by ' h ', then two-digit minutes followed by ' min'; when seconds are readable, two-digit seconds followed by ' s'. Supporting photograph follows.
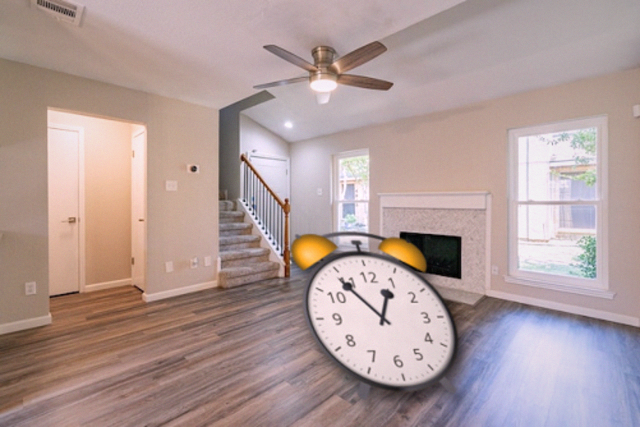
12 h 54 min
